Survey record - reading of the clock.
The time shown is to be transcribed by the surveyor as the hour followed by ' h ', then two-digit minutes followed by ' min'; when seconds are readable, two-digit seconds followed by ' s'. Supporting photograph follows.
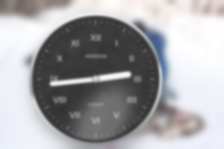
2 h 44 min
